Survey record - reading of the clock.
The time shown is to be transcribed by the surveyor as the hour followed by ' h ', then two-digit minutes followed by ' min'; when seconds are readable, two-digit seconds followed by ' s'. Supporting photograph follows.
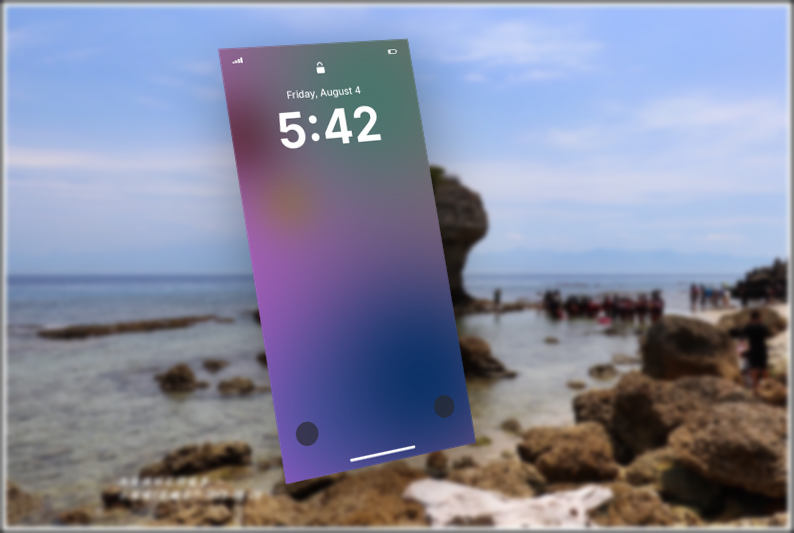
5 h 42 min
